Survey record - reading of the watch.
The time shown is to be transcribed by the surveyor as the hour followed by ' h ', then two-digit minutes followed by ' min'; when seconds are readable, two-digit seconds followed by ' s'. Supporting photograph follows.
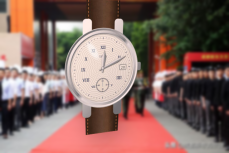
12 h 11 min
